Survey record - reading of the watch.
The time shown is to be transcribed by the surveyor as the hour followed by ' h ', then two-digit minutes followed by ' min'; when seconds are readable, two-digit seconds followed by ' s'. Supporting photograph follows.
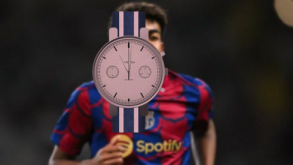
11 h 01 min
